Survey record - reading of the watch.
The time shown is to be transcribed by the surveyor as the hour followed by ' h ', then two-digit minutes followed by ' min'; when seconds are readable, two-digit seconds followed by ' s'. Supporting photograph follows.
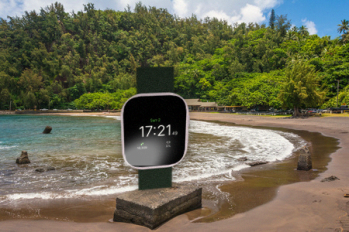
17 h 21 min
